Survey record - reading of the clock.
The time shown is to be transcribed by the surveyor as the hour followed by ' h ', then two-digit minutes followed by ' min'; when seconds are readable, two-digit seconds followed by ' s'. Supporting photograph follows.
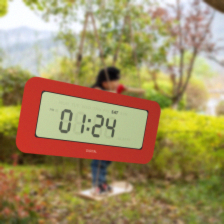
1 h 24 min
